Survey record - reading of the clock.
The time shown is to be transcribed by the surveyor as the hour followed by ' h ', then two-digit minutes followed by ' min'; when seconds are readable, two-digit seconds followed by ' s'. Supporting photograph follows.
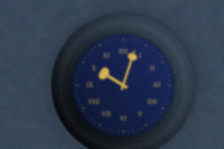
10 h 03 min
